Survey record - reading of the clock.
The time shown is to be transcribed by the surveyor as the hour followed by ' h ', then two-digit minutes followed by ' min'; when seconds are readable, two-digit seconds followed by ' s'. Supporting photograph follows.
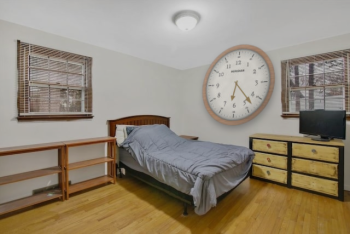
6 h 23 min
